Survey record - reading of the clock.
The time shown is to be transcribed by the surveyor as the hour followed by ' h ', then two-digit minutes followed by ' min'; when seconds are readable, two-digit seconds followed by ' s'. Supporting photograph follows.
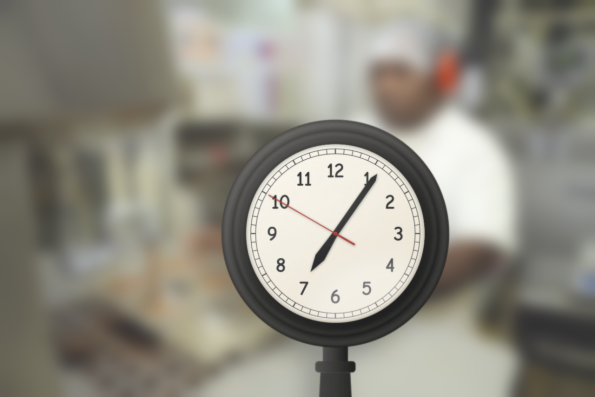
7 h 05 min 50 s
